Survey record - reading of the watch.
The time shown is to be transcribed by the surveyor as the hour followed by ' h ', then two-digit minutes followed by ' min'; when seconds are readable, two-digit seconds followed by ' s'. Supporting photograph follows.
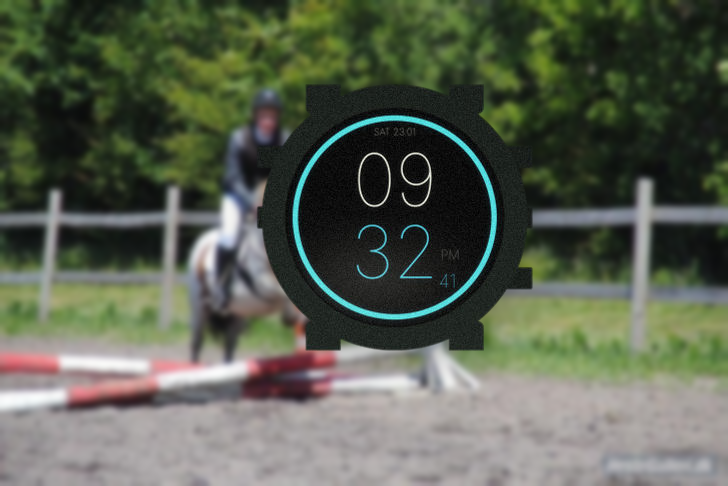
9 h 32 min 41 s
